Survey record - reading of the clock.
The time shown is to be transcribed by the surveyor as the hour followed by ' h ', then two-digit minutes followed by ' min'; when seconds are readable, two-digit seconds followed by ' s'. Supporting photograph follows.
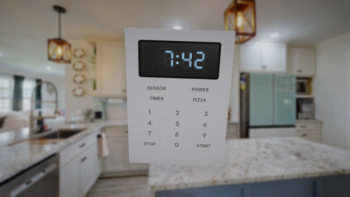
7 h 42 min
